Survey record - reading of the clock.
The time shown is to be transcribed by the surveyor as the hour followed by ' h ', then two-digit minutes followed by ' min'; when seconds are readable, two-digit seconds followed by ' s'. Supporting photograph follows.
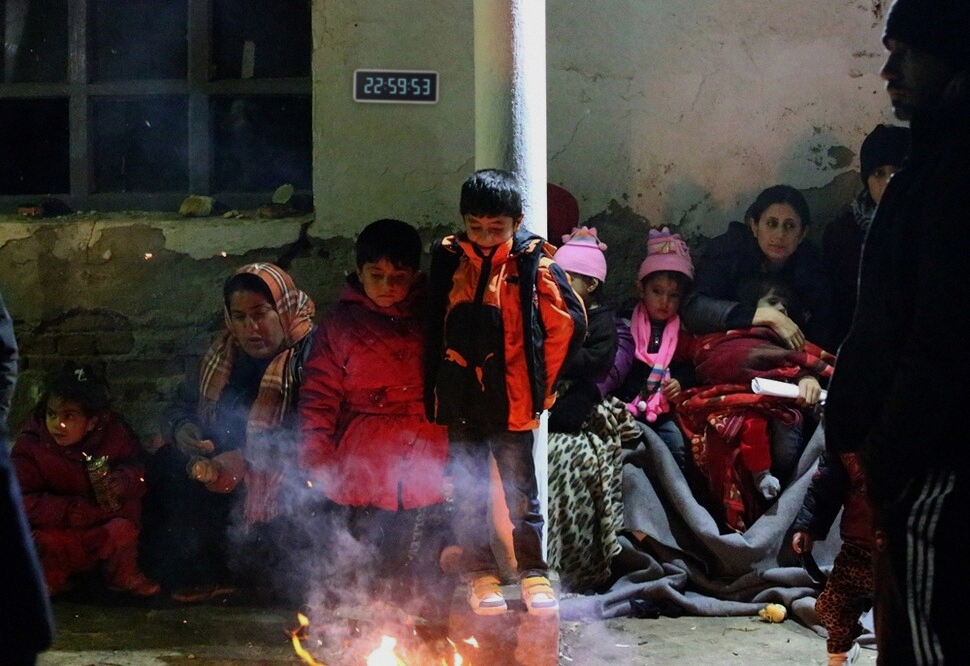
22 h 59 min 53 s
